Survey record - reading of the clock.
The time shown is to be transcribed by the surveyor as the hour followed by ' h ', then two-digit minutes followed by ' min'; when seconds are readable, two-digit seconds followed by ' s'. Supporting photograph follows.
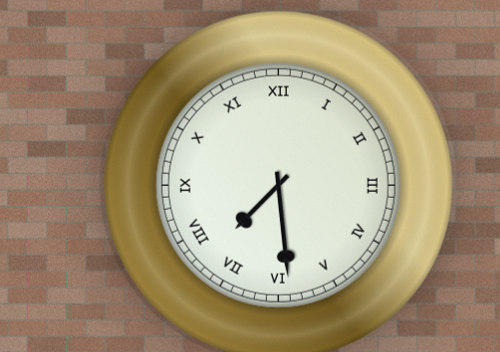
7 h 29 min
